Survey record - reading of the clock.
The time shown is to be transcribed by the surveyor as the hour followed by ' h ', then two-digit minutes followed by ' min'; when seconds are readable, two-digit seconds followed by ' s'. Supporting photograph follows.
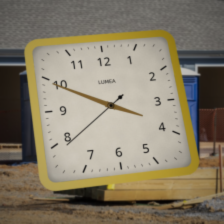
3 h 49 min 39 s
